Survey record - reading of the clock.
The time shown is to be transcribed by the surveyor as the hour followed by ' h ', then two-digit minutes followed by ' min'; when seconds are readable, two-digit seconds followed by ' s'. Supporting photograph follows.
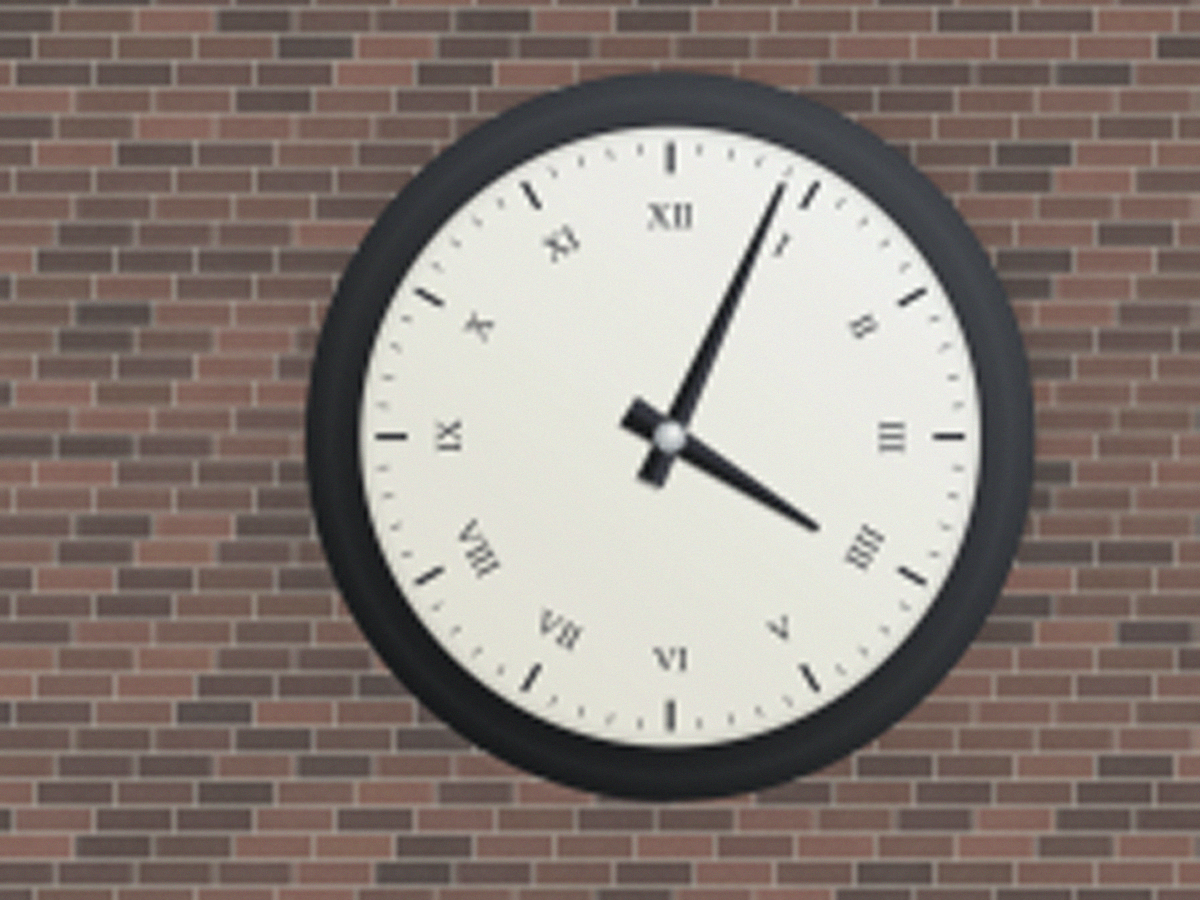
4 h 04 min
